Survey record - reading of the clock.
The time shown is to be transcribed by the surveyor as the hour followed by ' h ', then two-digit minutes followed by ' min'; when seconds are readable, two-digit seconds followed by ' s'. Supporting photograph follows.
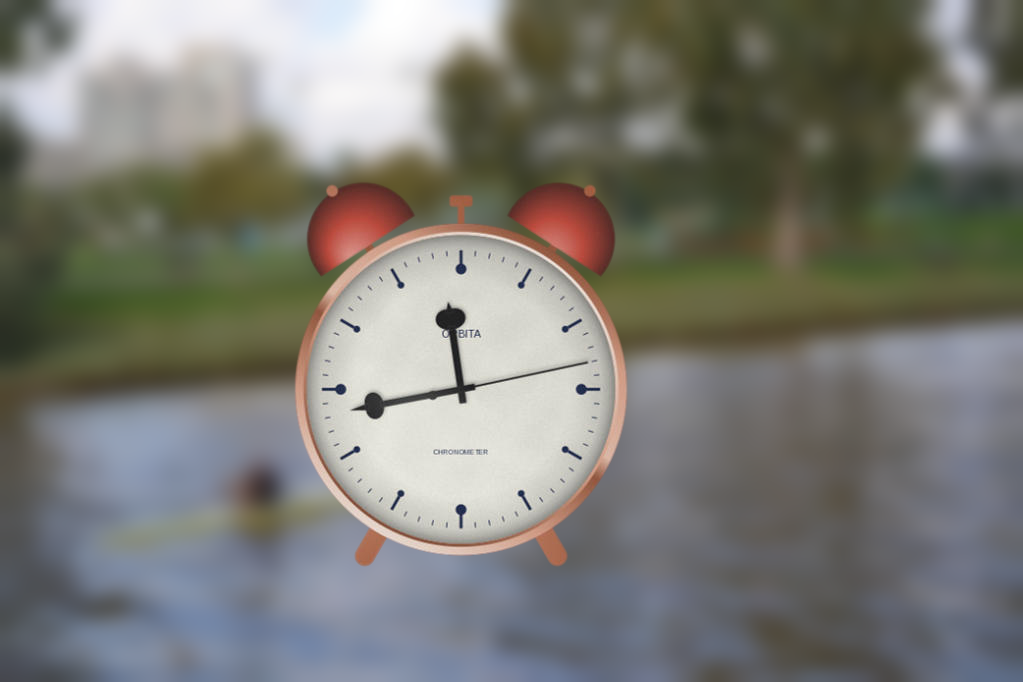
11 h 43 min 13 s
